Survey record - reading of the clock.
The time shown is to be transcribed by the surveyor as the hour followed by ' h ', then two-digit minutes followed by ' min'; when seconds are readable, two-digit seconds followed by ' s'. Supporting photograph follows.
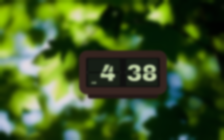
4 h 38 min
